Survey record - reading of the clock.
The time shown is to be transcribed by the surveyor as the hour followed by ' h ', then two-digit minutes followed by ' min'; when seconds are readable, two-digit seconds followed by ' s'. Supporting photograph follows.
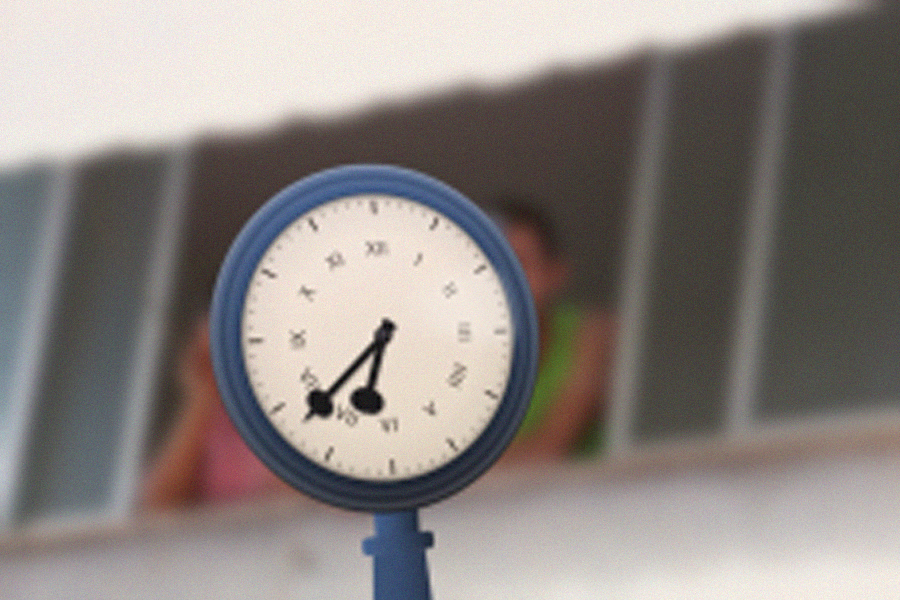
6 h 38 min
